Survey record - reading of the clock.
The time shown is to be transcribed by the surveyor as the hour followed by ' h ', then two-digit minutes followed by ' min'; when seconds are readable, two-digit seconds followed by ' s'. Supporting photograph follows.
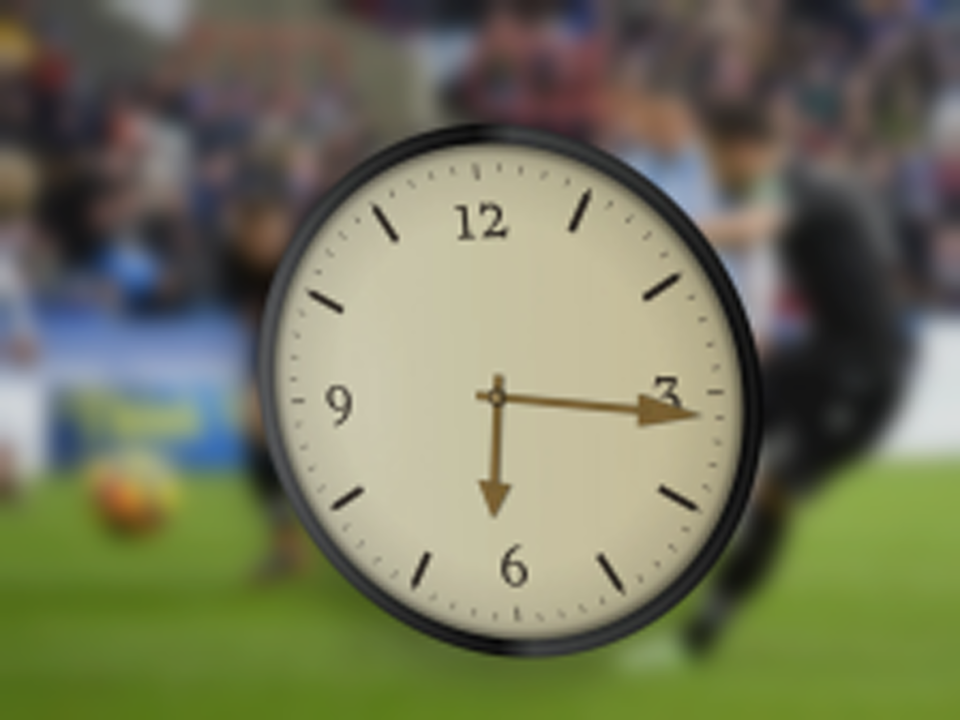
6 h 16 min
